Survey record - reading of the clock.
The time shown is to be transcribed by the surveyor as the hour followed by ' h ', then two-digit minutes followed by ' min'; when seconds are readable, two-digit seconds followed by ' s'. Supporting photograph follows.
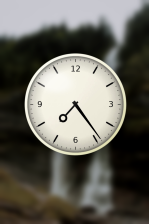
7 h 24 min
